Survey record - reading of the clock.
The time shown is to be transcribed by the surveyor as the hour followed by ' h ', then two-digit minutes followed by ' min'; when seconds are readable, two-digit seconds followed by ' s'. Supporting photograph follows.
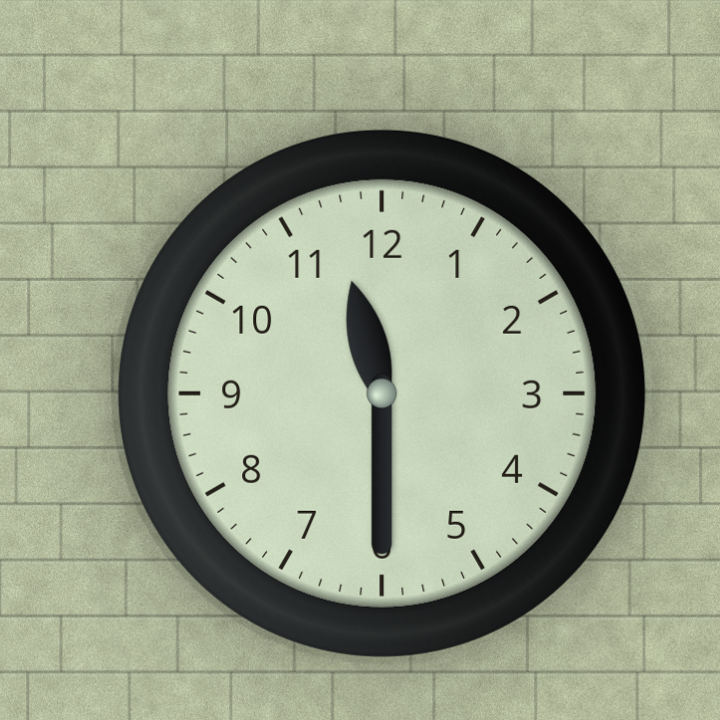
11 h 30 min
